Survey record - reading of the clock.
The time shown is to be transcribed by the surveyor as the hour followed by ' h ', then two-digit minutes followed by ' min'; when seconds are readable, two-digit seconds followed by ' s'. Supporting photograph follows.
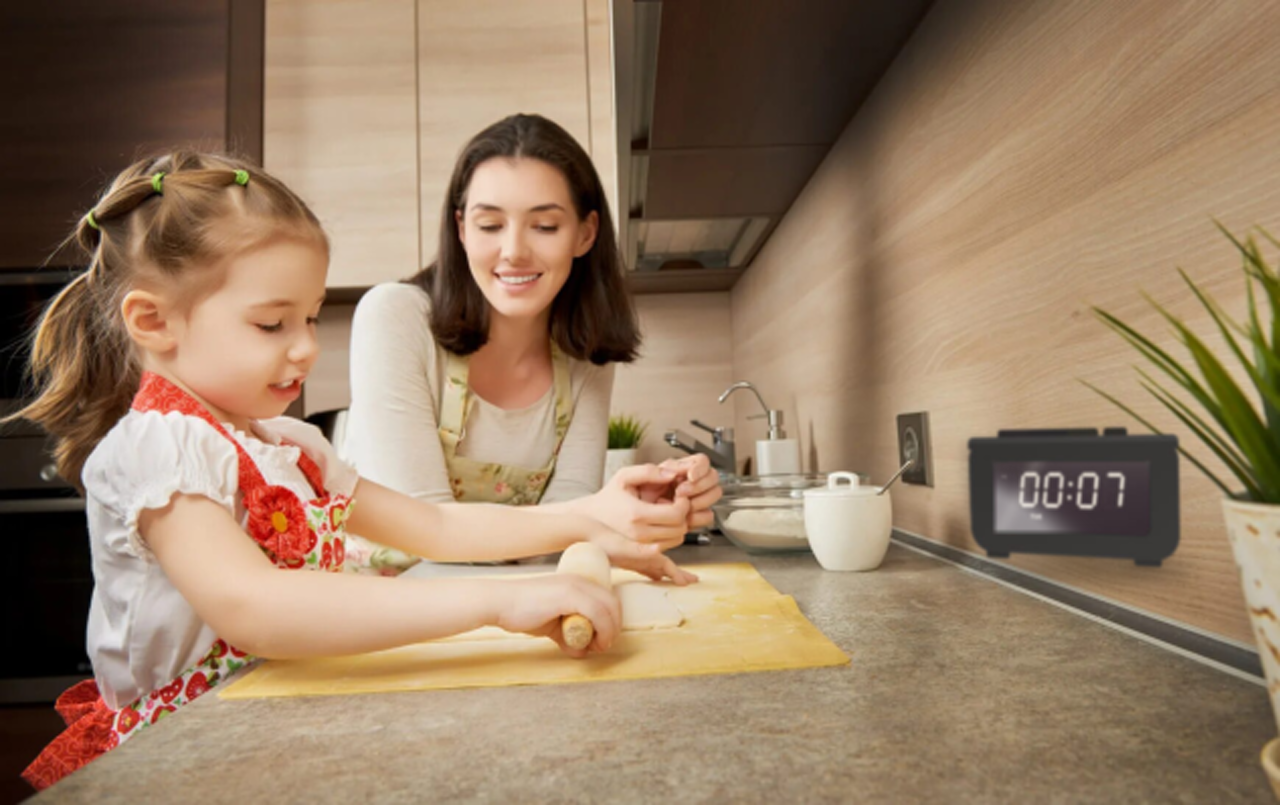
0 h 07 min
